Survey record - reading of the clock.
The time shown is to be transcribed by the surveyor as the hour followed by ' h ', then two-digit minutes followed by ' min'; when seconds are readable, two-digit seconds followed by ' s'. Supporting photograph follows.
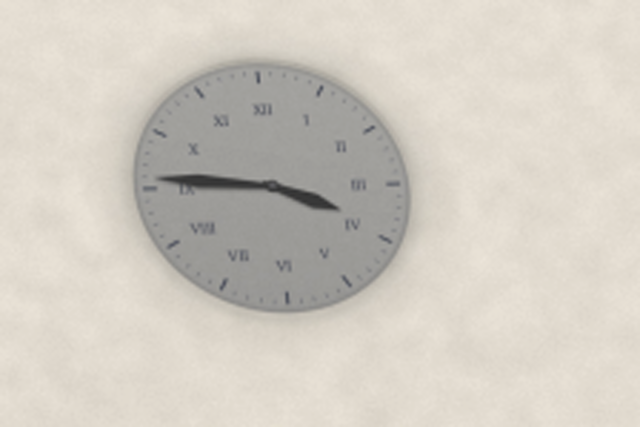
3 h 46 min
